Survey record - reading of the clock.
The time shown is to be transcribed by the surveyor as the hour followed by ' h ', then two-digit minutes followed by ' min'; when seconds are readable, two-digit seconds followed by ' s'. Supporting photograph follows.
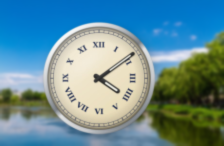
4 h 09 min
